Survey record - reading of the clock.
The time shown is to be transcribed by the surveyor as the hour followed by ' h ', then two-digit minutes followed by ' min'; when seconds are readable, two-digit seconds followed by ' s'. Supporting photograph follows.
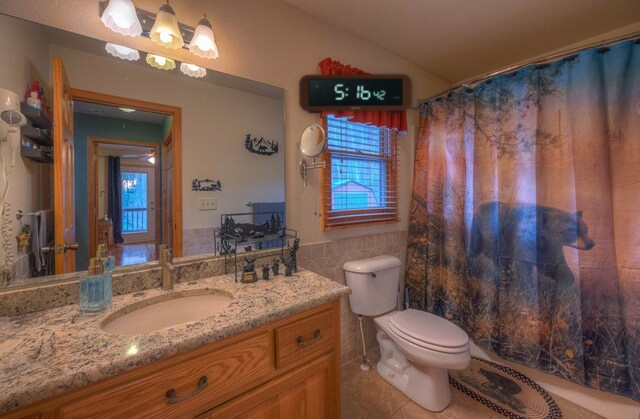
5 h 16 min
